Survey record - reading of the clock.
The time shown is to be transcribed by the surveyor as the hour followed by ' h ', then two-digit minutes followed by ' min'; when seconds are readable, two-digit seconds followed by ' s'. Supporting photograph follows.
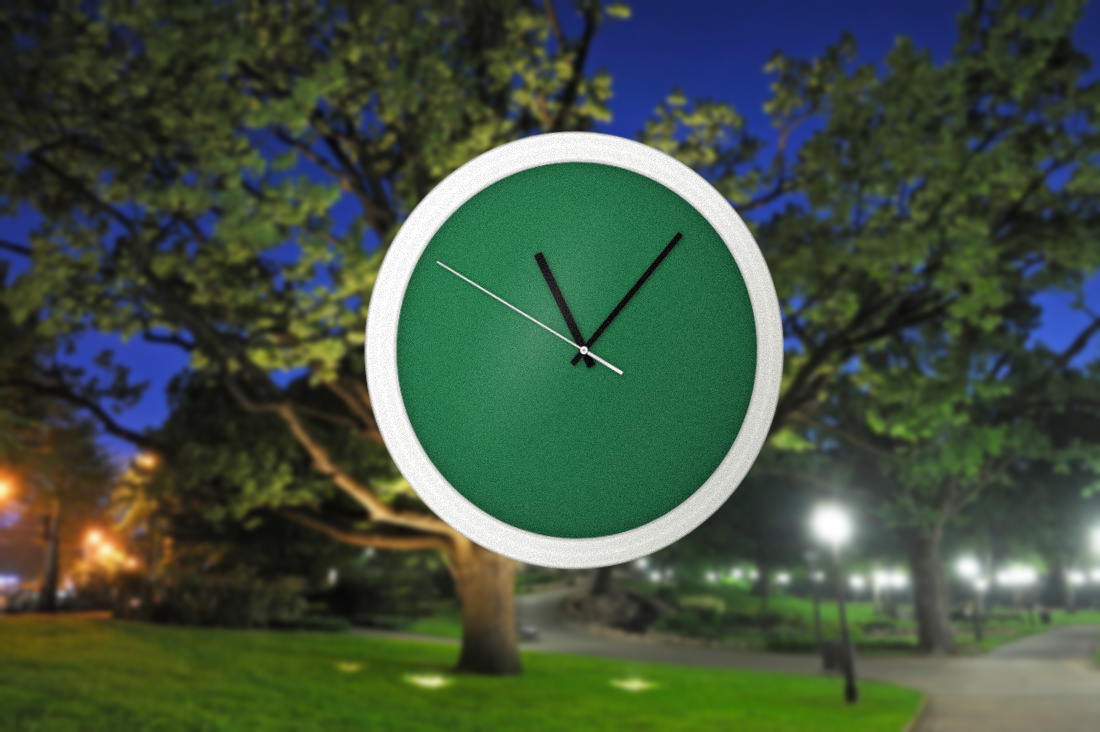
11 h 06 min 50 s
